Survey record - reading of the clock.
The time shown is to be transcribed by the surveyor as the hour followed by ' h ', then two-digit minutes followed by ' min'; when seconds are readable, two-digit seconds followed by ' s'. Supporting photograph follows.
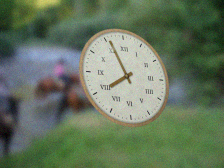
7 h 56 min
